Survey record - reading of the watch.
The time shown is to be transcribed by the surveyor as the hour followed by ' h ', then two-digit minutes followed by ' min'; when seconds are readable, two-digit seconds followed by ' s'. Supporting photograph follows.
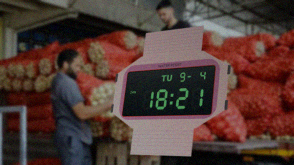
18 h 21 min
